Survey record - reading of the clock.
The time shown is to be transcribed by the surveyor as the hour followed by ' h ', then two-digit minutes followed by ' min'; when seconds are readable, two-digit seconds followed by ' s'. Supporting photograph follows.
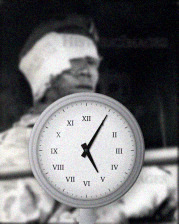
5 h 05 min
